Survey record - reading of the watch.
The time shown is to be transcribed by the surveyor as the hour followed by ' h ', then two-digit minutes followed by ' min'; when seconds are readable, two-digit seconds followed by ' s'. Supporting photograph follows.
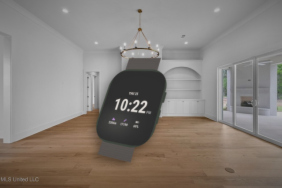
10 h 22 min
